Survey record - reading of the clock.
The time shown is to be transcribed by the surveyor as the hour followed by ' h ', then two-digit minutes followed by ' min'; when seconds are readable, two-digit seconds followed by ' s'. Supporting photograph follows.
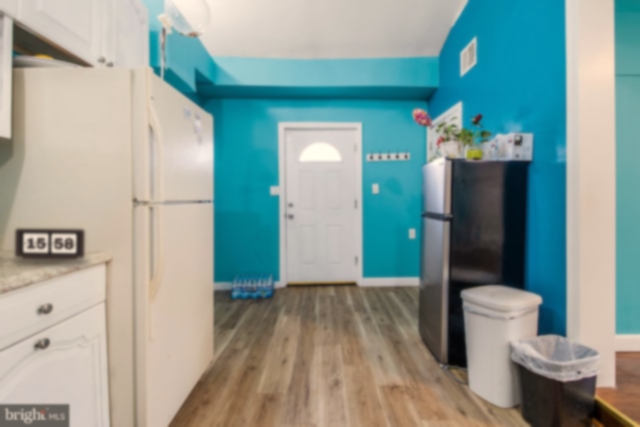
15 h 58 min
